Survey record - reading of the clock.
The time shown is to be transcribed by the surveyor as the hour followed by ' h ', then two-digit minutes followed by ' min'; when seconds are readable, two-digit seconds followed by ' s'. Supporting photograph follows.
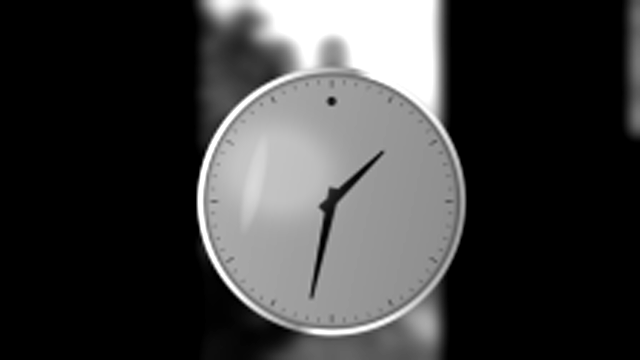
1 h 32 min
